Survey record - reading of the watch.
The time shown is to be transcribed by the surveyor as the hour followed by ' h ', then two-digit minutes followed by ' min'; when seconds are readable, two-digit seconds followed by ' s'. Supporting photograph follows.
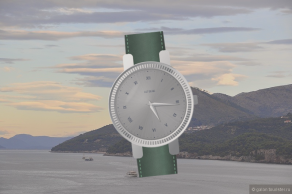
5 h 16 min
